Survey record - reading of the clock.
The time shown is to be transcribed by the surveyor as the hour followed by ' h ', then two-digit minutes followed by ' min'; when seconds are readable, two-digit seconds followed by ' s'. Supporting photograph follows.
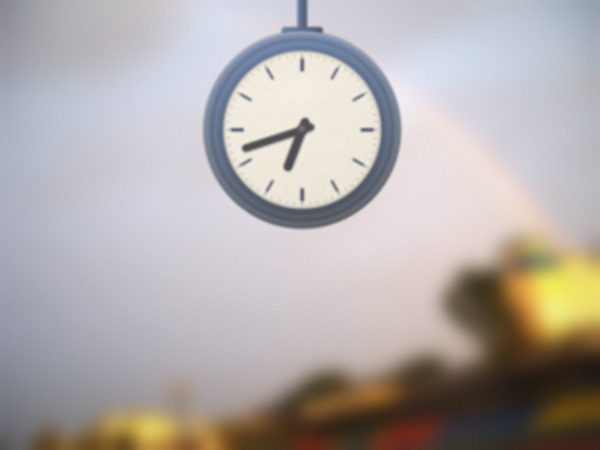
6 h 42 min
